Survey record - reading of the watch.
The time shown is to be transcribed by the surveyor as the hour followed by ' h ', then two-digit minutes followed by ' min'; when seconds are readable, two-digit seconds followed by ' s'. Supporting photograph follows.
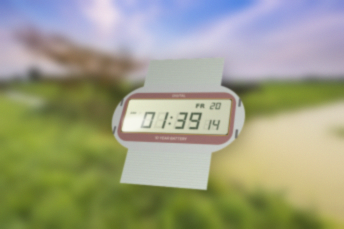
1 h 39 min 14 s
